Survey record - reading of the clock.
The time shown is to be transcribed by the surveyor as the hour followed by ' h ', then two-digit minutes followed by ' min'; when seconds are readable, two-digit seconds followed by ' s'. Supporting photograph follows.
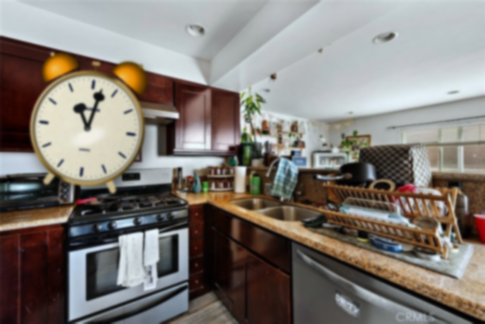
11 h 02 min
